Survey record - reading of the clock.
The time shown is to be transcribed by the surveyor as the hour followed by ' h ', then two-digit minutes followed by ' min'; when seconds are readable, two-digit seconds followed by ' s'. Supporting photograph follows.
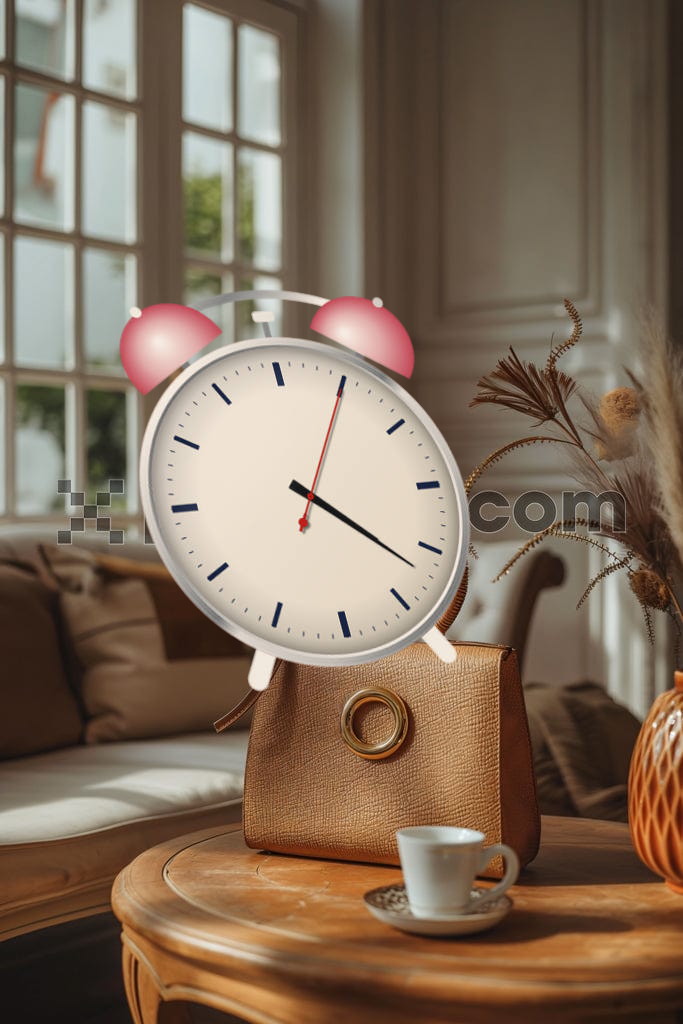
4 h 22 min 05 s
